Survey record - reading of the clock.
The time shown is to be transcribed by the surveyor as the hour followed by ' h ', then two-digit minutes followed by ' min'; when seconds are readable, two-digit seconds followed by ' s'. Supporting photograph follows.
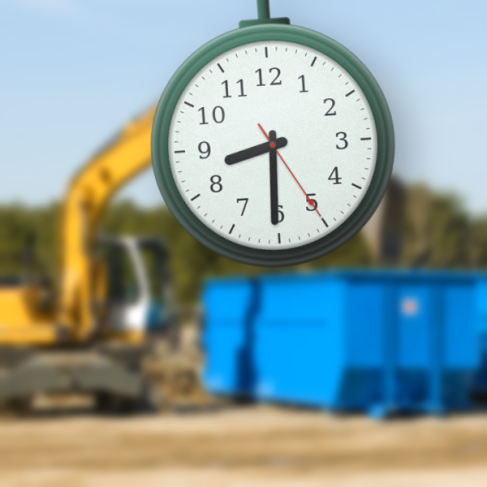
8 h 30 min 25 s
